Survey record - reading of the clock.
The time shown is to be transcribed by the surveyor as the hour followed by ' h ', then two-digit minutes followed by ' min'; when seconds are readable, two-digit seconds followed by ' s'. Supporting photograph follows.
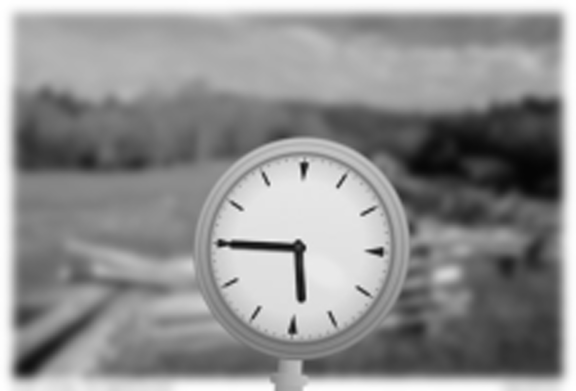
5 h 45 min
